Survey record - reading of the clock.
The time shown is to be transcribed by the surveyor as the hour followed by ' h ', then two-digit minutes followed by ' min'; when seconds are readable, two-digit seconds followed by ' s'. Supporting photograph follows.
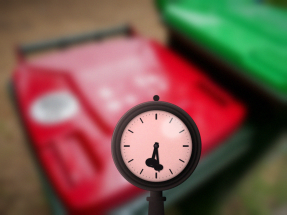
6 h 29 min
